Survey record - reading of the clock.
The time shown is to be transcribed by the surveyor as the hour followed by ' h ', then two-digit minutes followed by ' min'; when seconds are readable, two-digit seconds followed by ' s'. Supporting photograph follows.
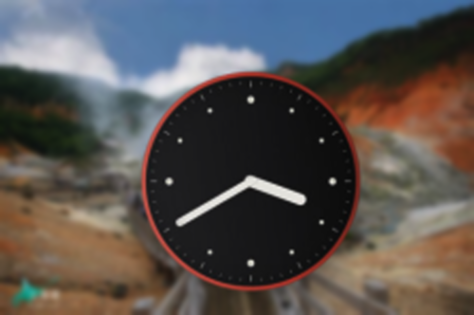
3 h 40 min
